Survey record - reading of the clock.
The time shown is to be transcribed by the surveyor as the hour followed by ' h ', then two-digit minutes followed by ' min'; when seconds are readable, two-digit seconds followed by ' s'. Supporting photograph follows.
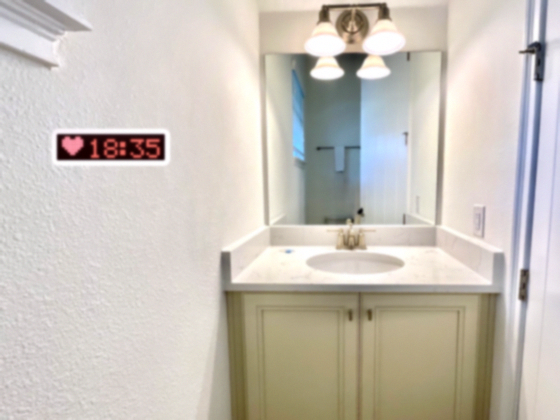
18 h 35 min
